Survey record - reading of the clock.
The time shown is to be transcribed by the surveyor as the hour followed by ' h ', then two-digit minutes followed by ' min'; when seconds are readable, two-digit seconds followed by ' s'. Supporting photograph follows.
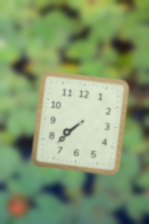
7 h 37 min
